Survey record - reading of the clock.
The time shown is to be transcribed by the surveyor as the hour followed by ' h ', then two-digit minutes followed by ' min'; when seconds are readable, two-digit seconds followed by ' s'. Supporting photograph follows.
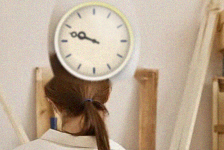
9 h 48 min
